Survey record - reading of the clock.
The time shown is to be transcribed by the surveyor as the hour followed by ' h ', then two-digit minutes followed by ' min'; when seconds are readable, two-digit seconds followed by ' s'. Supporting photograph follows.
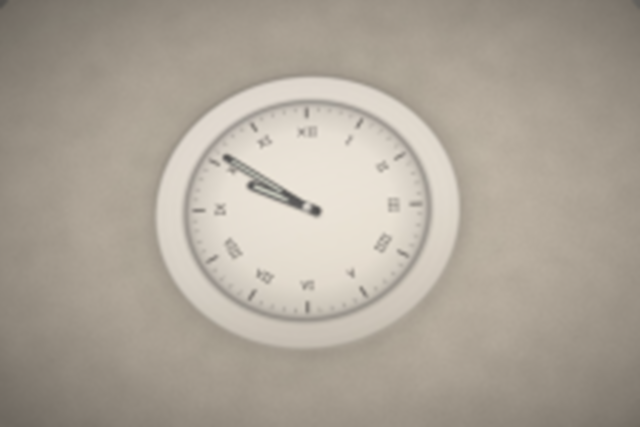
9 h 51 min
